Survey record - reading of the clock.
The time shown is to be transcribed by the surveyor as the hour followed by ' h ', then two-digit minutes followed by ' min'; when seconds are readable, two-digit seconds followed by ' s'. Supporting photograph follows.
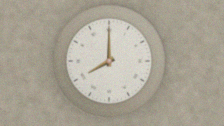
8 h 00 min
